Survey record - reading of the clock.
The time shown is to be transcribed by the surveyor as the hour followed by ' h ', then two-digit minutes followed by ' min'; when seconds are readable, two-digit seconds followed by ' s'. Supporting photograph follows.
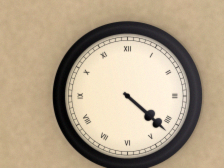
4 h 22 min
